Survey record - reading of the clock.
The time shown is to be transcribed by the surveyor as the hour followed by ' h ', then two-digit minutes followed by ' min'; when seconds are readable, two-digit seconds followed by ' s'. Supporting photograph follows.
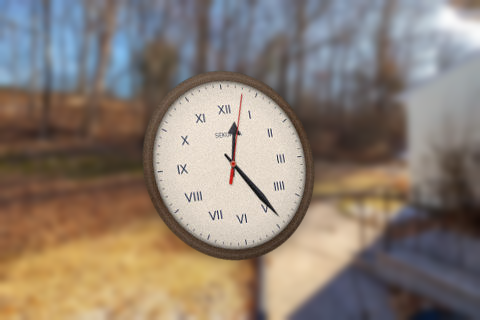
12 h 24 min 03 s
